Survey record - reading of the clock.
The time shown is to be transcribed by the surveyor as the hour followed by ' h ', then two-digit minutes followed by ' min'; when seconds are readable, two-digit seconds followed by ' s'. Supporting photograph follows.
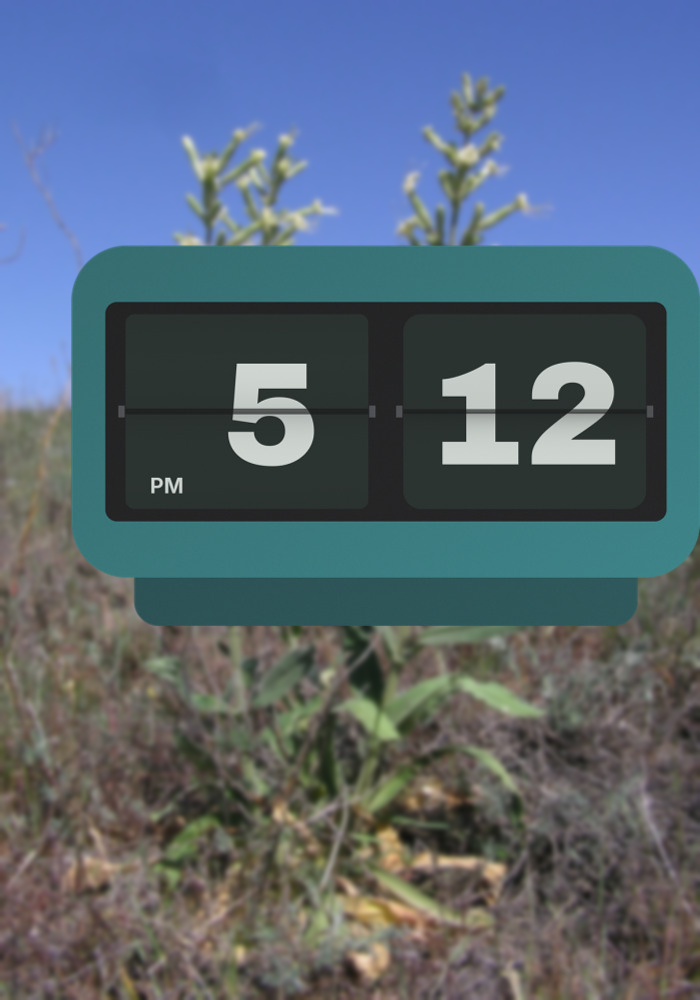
5 h 12 min
